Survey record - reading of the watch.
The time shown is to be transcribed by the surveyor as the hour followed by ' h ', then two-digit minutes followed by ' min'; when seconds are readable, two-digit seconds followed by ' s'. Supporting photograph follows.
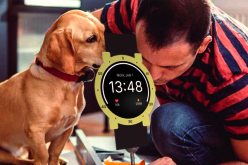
13 h 48 min
